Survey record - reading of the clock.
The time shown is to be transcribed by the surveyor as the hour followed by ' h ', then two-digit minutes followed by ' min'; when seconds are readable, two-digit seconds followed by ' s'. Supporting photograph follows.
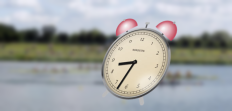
8 h 33 min
